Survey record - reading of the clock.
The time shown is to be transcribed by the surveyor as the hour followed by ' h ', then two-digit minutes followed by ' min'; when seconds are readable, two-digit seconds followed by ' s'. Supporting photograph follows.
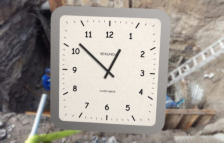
12 h 52 min
